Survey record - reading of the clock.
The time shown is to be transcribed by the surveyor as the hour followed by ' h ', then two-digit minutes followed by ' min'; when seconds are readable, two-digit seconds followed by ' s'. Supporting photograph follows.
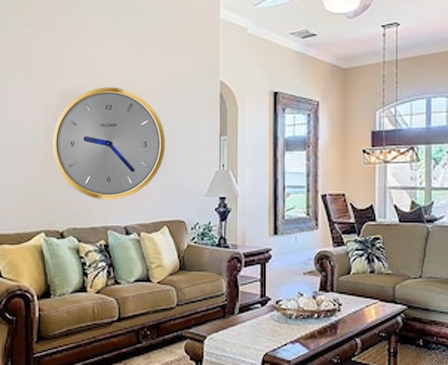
9 h 23 min
